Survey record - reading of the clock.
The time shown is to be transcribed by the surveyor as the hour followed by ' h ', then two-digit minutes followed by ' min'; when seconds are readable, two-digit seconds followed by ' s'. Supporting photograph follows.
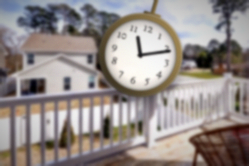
11 h 11 min
